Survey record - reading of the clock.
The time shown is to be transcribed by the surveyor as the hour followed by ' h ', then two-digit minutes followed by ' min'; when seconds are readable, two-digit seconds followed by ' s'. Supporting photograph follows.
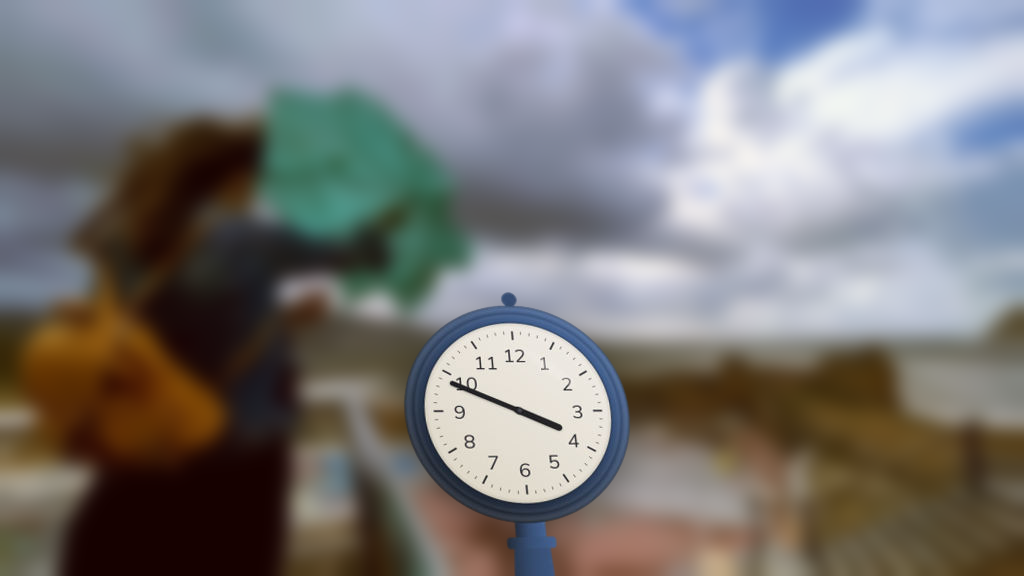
3 h 49 min
